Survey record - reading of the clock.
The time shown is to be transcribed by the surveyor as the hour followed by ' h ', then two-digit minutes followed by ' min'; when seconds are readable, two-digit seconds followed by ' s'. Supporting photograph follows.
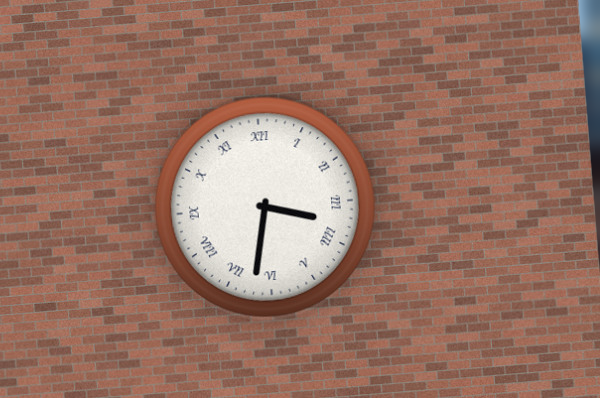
3 h 32 min
